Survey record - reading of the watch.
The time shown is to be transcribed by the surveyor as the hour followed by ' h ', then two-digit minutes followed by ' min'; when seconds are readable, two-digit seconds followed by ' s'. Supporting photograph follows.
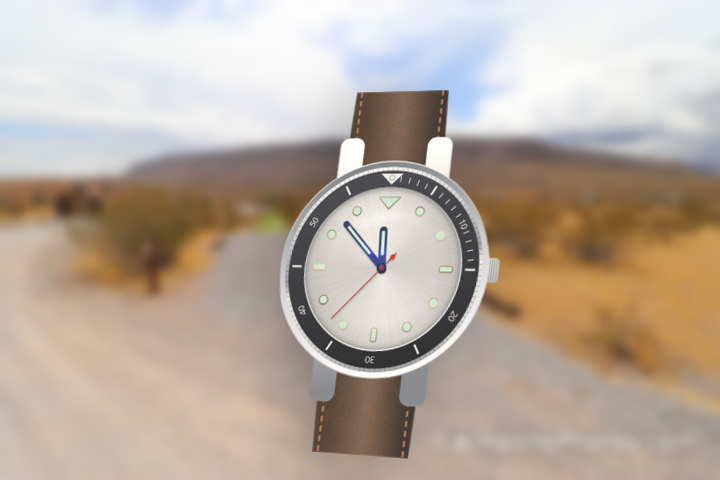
11 h 52 min 37 s
